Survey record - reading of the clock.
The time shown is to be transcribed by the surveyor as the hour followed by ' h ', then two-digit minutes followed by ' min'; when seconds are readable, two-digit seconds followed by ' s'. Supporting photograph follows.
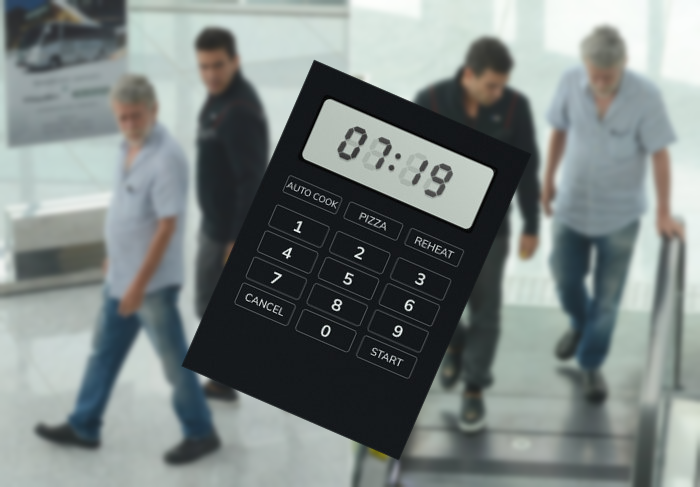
7 h 19 min
